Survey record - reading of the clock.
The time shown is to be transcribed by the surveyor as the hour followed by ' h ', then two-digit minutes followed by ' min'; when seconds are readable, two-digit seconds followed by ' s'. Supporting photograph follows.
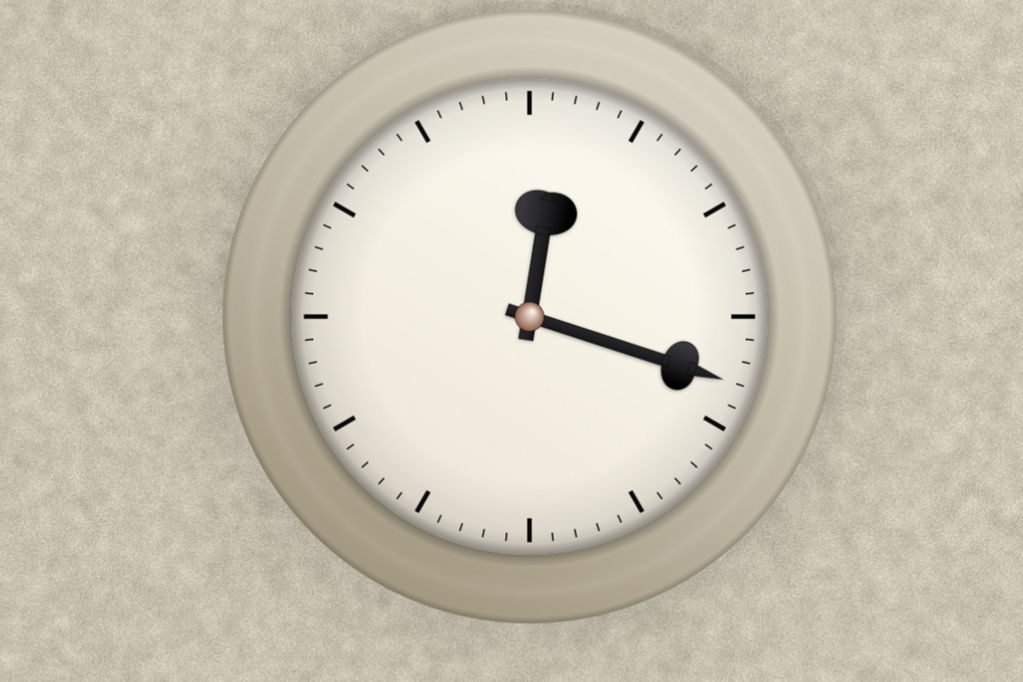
12 h 18 min
